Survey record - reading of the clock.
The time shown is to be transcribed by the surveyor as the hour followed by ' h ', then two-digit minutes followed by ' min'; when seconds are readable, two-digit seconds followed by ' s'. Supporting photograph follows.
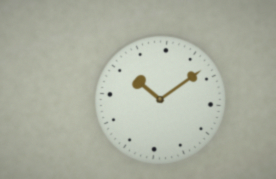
10 h 08 min
